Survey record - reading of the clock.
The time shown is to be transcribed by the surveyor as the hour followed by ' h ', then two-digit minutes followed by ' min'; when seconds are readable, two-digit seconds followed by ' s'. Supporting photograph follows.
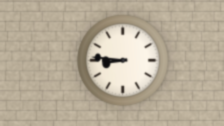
8 h 46 min
